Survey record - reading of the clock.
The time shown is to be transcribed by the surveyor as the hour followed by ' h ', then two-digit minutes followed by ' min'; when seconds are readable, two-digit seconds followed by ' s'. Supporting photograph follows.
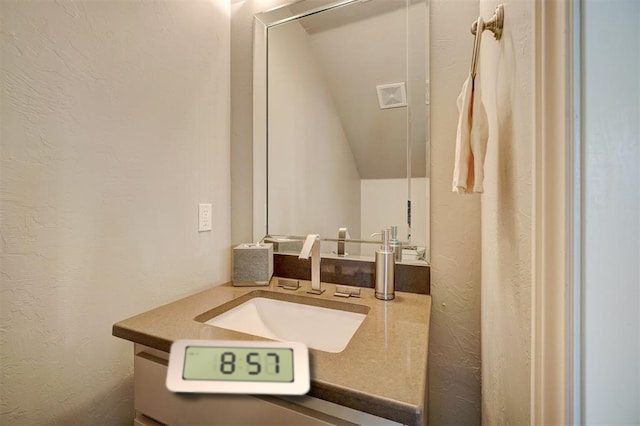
8 h 57 min
